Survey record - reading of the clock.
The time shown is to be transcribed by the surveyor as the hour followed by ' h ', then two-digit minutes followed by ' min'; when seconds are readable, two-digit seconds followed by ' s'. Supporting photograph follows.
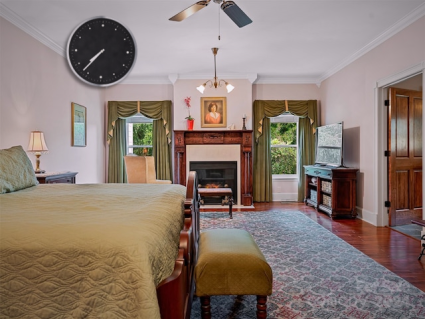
7 h 37 min
